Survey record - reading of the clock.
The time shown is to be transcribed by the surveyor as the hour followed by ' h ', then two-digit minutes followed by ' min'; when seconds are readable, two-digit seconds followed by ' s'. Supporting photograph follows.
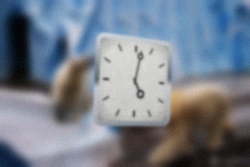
5 h 02 min
